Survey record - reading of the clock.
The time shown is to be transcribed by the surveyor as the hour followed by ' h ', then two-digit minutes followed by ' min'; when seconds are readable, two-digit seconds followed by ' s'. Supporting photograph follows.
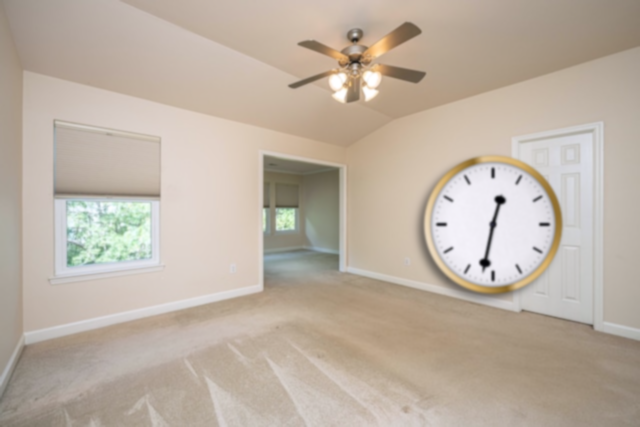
12 h 32 min
